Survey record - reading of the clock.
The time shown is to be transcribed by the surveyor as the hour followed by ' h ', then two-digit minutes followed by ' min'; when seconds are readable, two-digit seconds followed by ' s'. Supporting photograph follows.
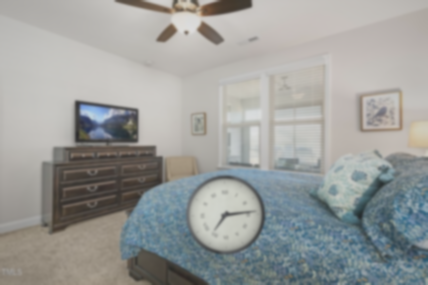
7 h 14 min
